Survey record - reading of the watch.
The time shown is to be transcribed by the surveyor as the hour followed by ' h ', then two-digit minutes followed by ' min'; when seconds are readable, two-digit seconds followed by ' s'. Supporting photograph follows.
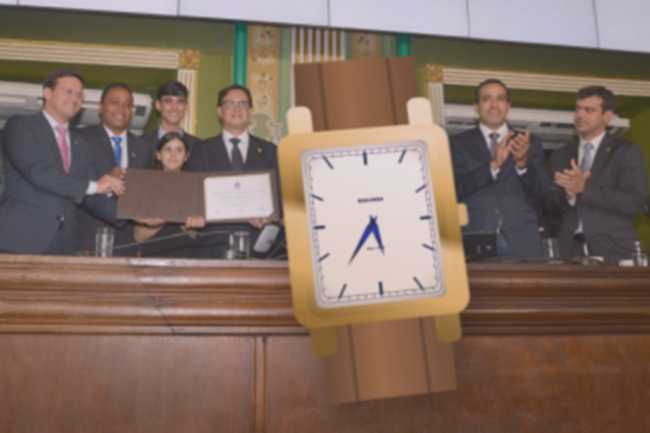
5 h 36 min
